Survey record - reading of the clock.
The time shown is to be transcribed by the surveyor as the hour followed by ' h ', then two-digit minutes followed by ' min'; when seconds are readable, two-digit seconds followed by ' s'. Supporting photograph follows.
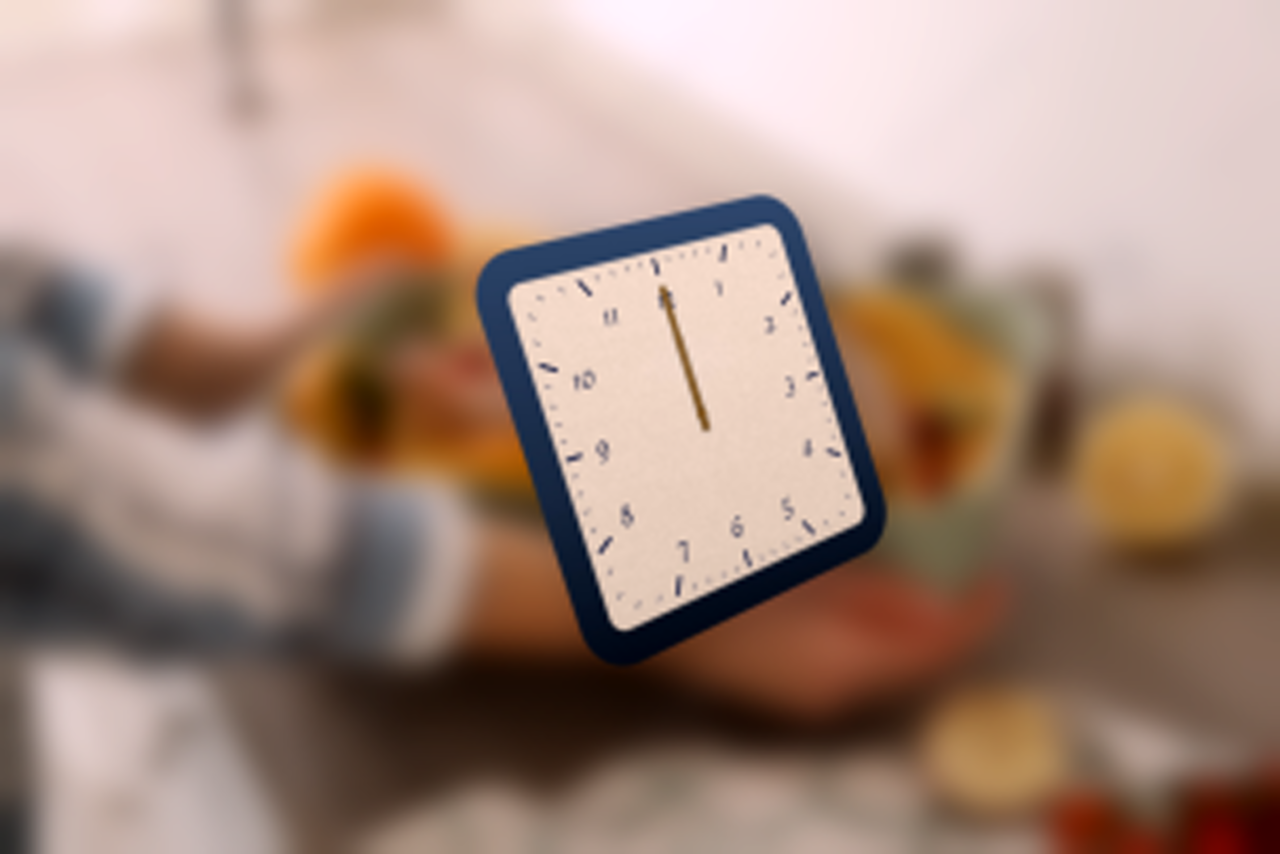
12 h 00 min
